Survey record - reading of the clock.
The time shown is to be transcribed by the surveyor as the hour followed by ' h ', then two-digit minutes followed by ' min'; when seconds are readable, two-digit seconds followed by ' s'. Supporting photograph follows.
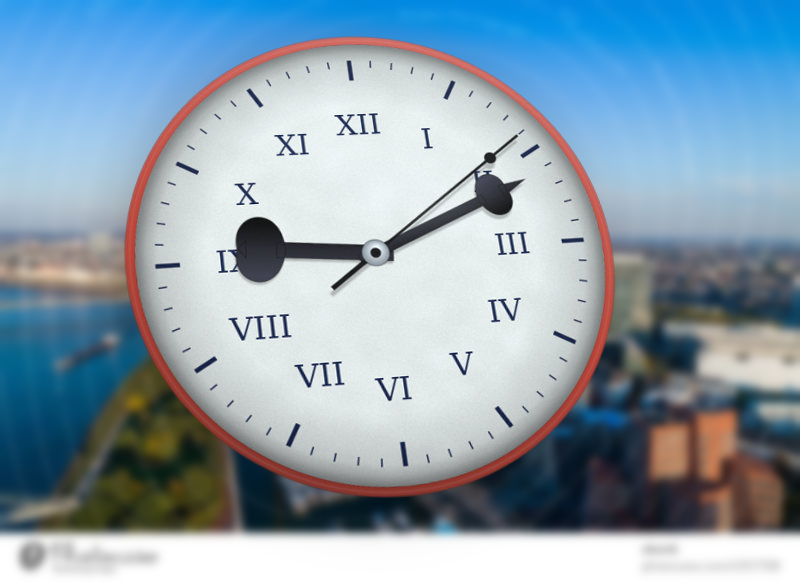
9 h 11 min 09 s
